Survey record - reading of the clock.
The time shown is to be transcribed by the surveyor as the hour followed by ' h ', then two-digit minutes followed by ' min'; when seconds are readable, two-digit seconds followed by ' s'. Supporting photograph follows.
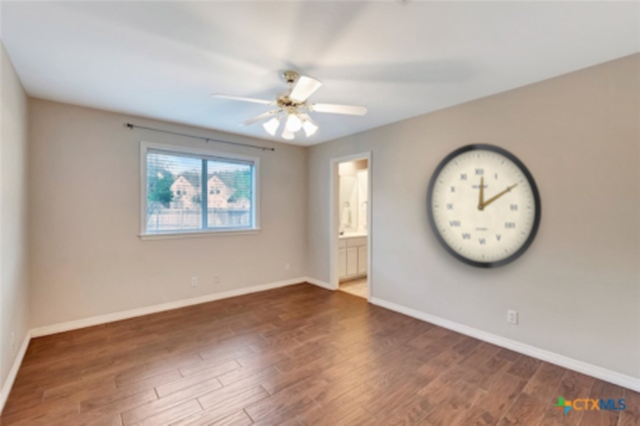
12 h 10 min
